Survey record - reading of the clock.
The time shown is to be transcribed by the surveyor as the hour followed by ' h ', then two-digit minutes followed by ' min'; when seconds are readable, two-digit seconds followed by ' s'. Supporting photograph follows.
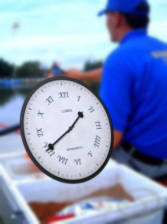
1 h 40 min
